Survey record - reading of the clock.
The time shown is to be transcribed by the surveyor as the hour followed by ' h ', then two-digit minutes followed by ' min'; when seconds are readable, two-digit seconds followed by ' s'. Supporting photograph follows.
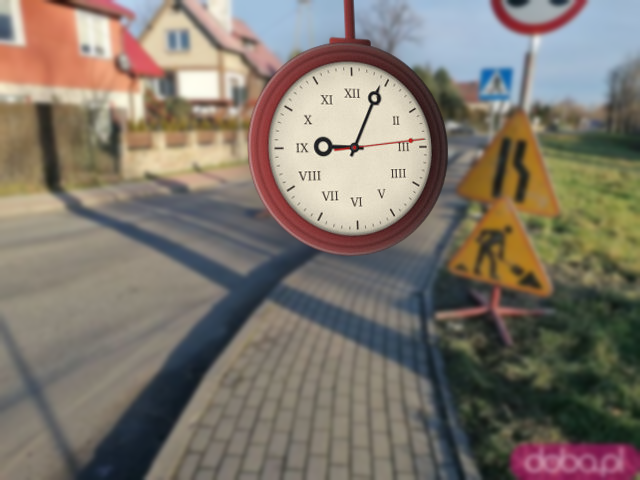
9 h 04 min 14 s
